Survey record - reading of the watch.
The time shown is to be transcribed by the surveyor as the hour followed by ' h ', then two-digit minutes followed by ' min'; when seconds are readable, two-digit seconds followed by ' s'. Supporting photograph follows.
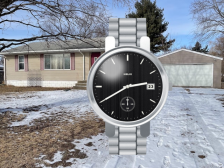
2 h 40 min
